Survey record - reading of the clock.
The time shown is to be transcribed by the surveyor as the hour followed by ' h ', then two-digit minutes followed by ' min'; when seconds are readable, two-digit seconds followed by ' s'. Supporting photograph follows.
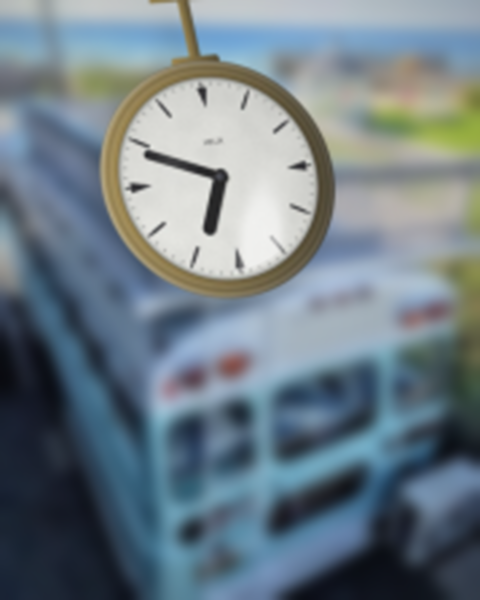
6 h 49 min
